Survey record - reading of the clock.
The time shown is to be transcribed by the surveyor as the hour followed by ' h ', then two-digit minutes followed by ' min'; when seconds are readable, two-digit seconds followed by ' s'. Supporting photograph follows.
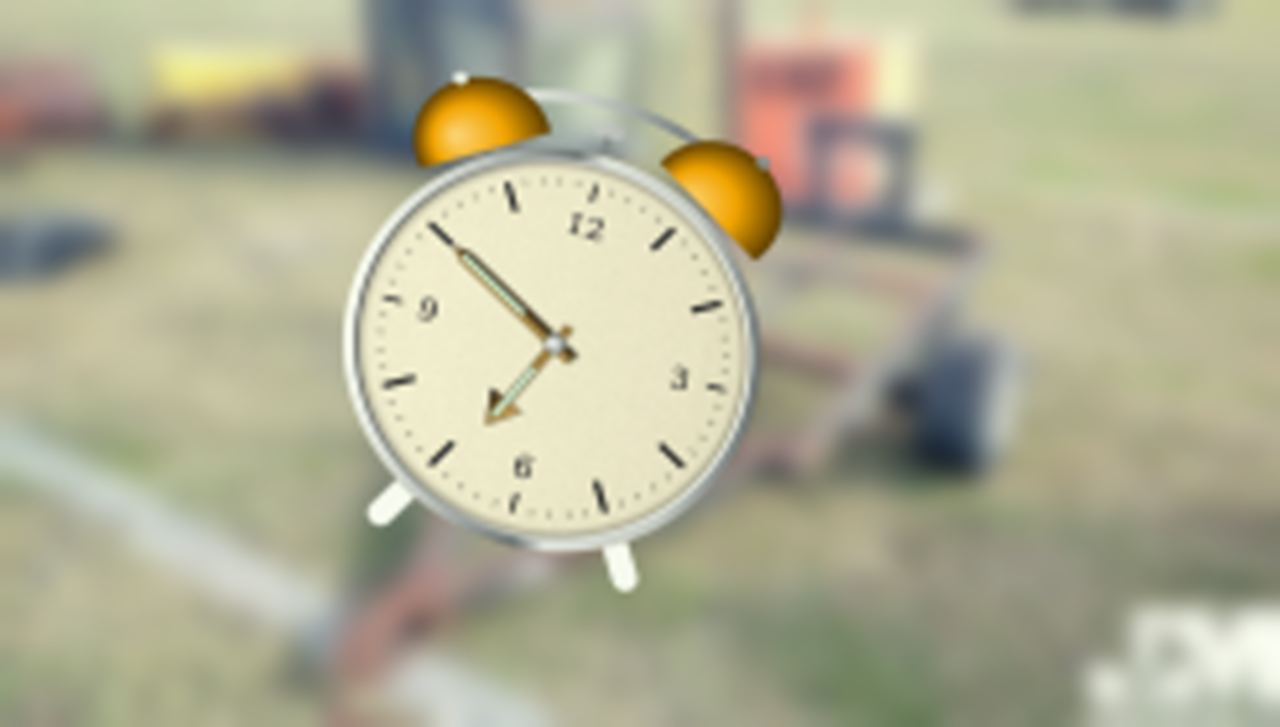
6 h 50 min
